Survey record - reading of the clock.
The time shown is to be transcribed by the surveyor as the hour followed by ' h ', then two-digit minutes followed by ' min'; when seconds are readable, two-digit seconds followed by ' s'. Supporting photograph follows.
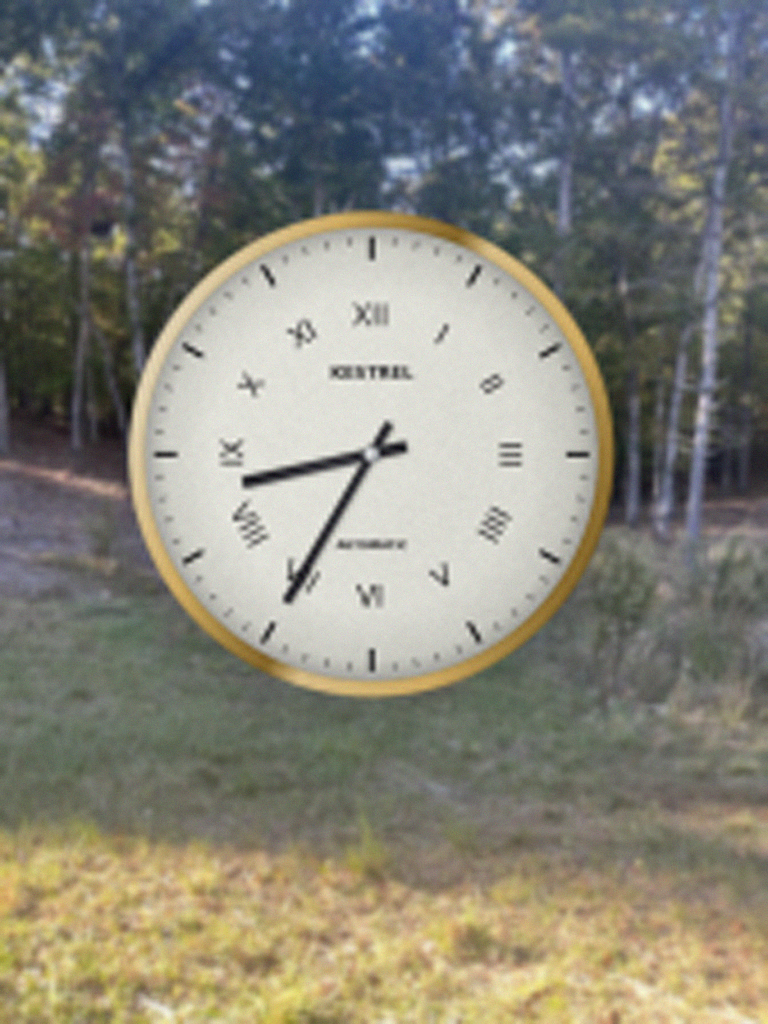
8 h 35 min
